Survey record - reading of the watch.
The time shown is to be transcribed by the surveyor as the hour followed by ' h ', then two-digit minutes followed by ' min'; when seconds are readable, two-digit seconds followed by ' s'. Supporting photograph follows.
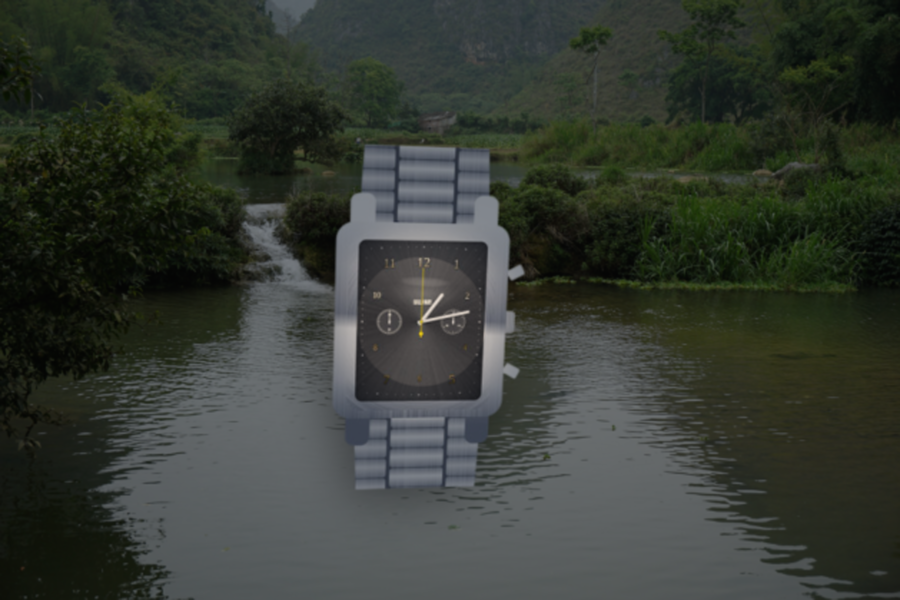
1 h 13 min
